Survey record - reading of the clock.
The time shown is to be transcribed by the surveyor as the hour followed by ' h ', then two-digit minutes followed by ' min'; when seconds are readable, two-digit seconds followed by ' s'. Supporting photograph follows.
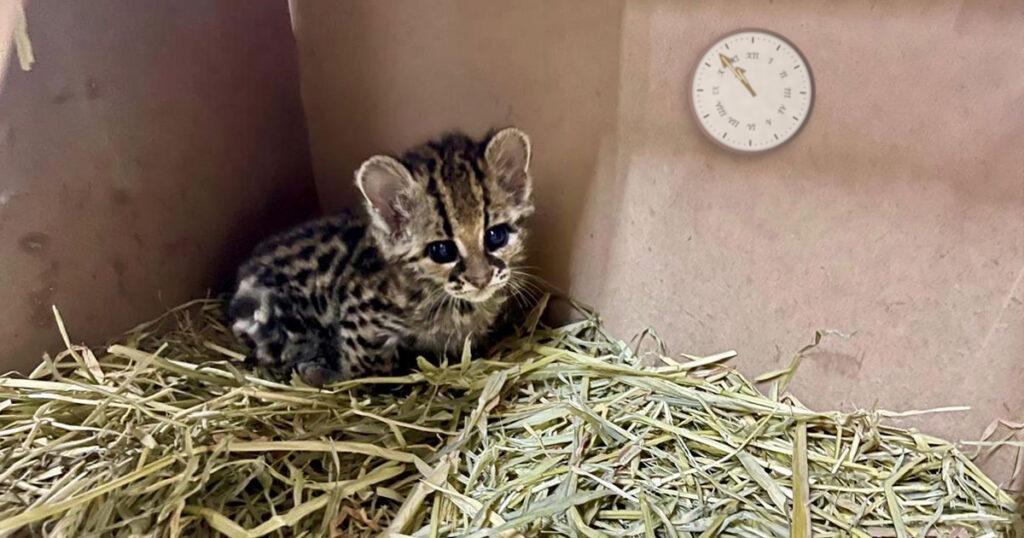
10 h 53 min
